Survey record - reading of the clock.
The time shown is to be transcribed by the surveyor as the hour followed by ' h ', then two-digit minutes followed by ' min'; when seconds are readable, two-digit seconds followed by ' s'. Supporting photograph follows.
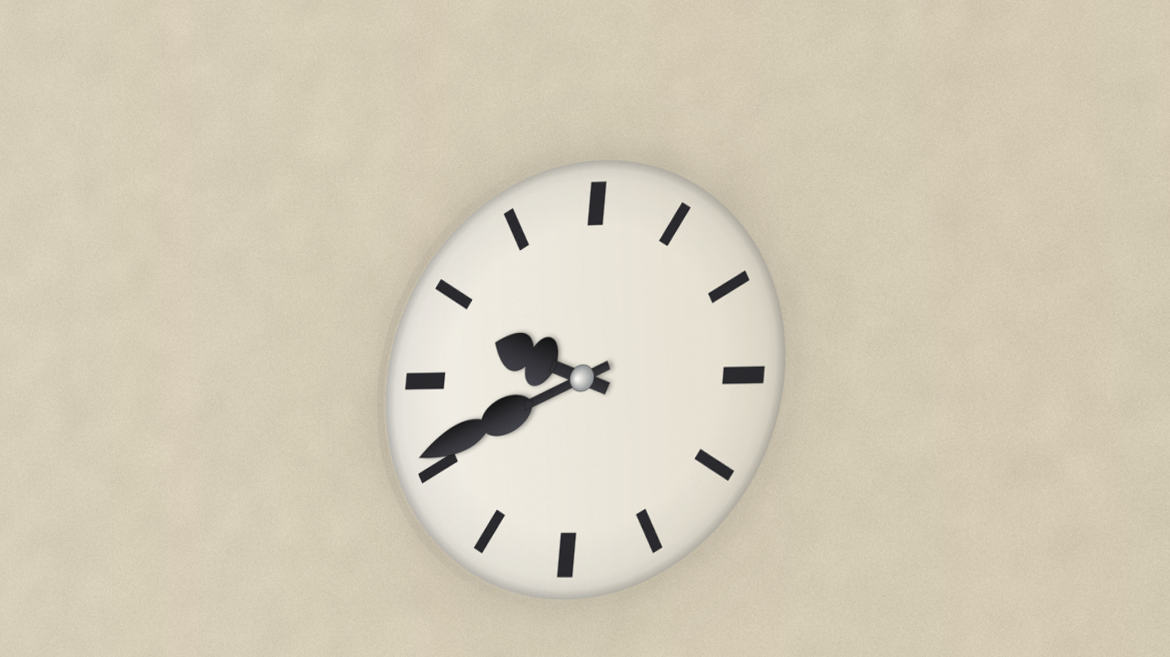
9 h 41 min
